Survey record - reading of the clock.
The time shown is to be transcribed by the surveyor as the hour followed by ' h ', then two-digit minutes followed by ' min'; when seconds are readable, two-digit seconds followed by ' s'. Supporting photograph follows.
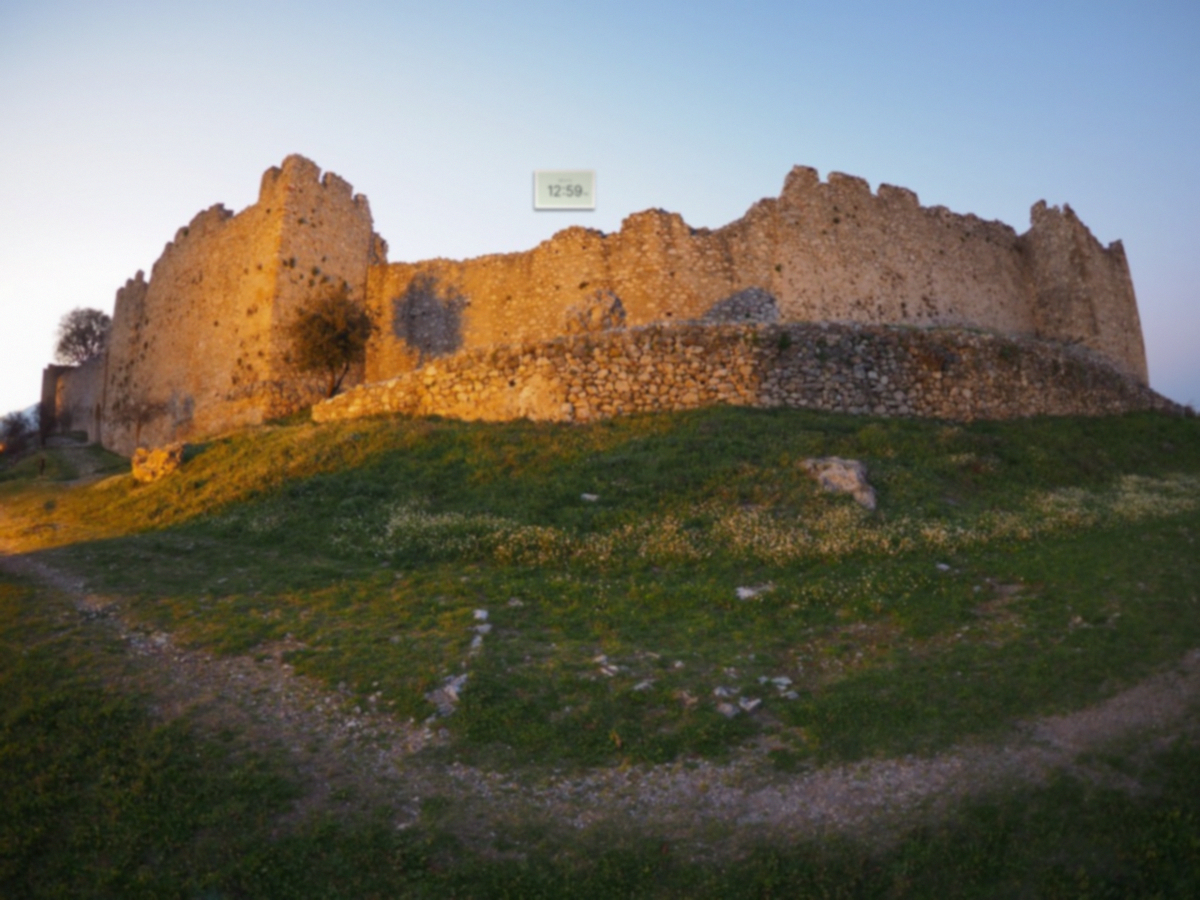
12 h 59 min
